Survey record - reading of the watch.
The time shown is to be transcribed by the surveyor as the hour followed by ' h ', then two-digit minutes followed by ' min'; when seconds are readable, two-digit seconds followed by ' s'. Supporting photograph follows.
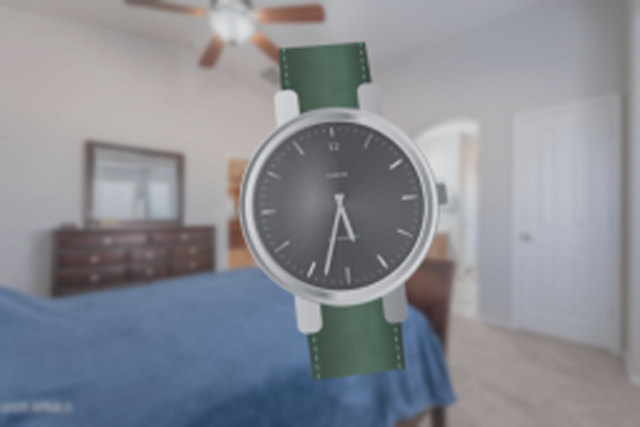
5 h 33 min
